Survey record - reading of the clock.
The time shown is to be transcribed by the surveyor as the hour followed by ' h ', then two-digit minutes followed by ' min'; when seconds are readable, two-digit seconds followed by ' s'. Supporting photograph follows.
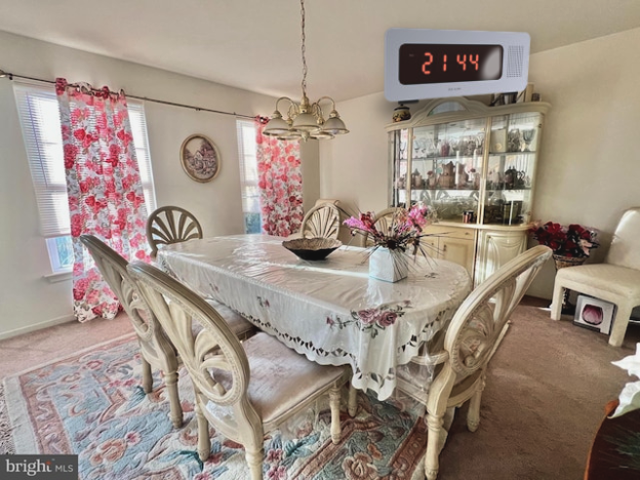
21 h 44 min
